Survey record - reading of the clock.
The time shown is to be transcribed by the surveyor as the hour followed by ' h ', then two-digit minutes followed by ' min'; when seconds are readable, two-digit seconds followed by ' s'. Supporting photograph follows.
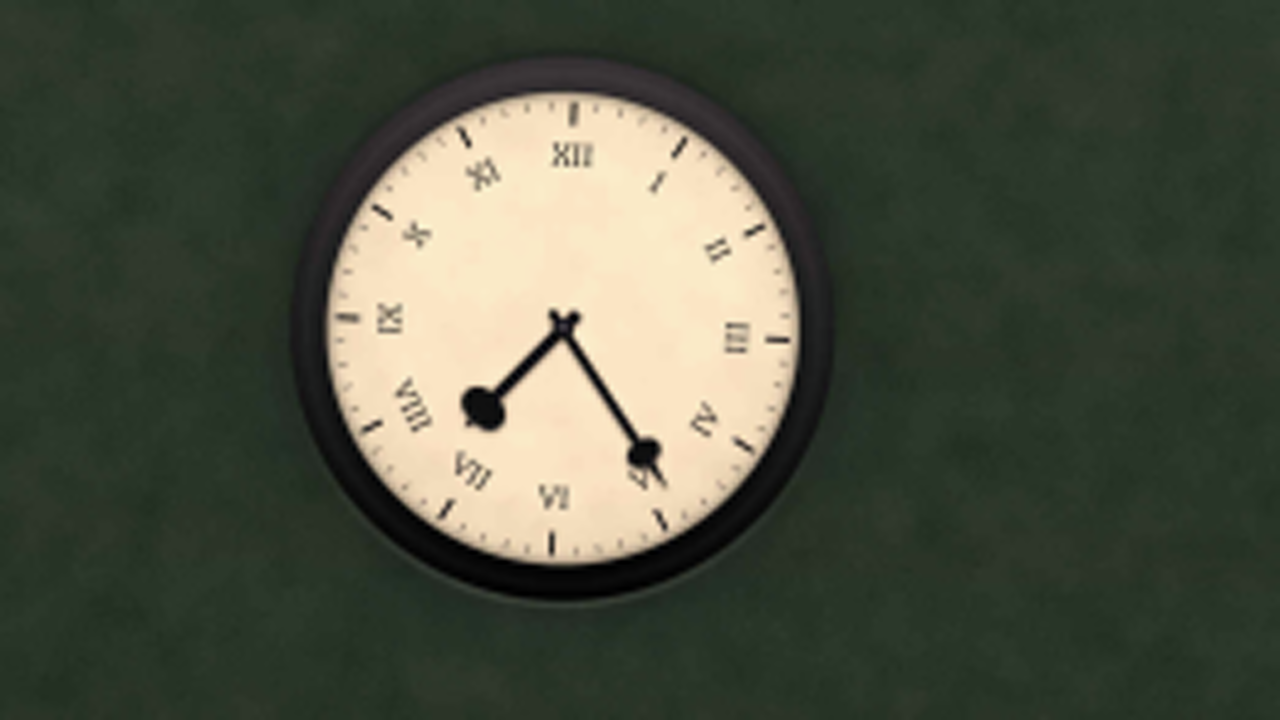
7 h 24 min
